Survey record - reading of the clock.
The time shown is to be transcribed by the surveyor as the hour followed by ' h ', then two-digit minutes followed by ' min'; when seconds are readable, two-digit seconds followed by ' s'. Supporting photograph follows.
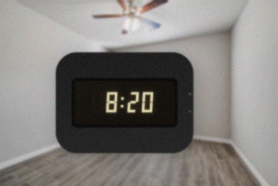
8 h 20 min
